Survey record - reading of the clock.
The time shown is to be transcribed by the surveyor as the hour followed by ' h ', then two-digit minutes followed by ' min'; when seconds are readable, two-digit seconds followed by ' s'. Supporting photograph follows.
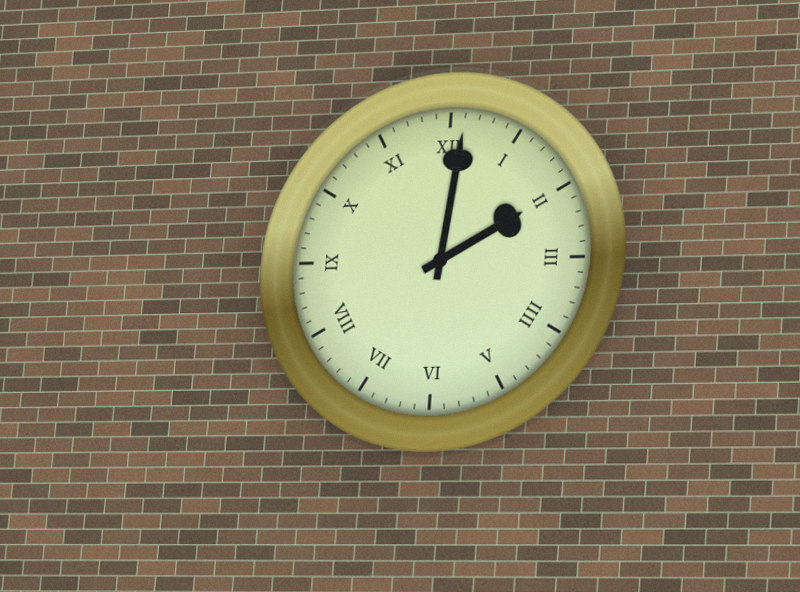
2 h 01 min
